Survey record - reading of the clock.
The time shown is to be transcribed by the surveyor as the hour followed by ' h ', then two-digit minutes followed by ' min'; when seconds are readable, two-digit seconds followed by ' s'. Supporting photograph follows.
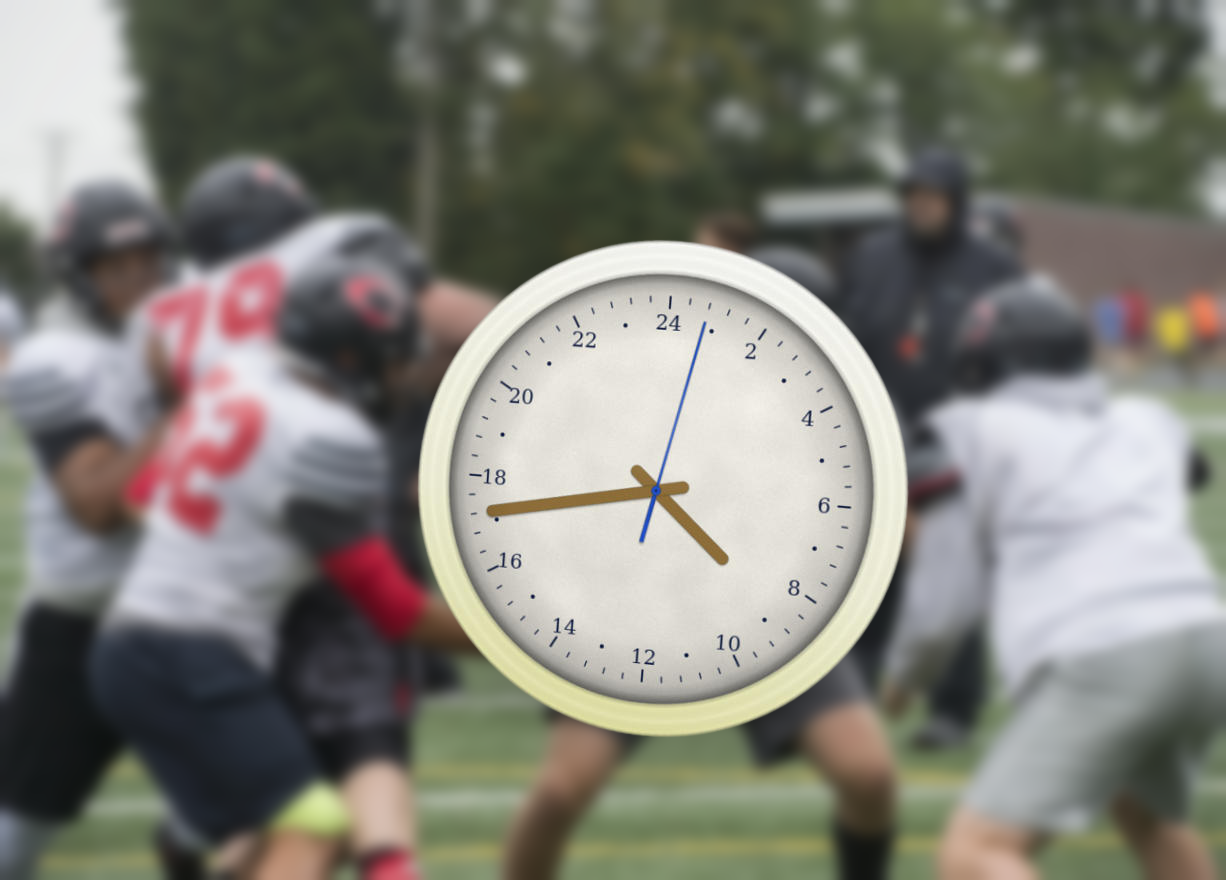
8 h 43 min 02 s
